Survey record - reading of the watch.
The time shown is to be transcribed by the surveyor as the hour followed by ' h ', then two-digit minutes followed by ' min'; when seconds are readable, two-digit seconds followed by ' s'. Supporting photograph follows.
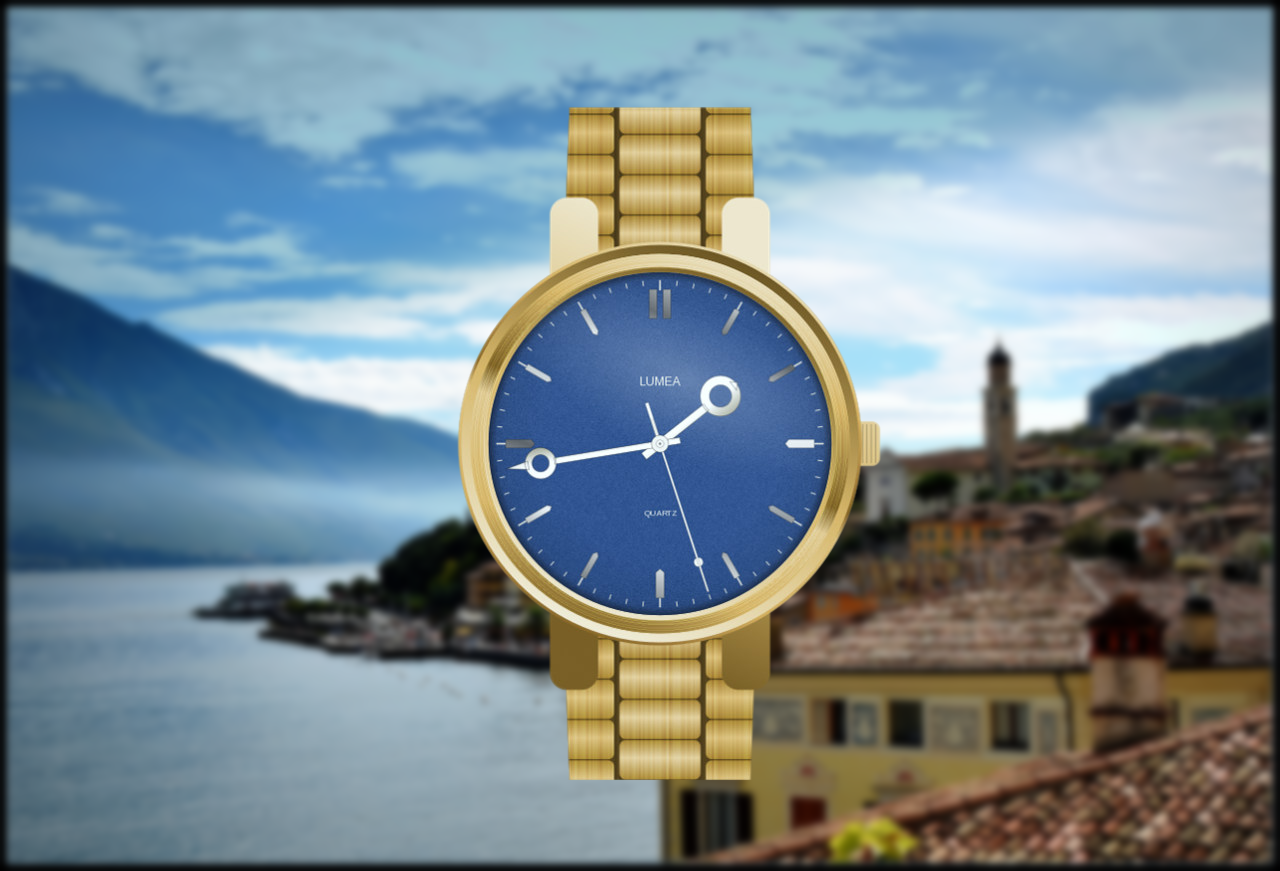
1 h 43 min 27 s
